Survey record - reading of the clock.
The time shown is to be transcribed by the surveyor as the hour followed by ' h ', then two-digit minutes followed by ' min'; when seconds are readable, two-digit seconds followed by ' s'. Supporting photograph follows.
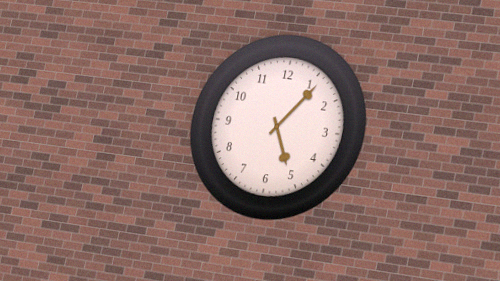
5 h 06 min
